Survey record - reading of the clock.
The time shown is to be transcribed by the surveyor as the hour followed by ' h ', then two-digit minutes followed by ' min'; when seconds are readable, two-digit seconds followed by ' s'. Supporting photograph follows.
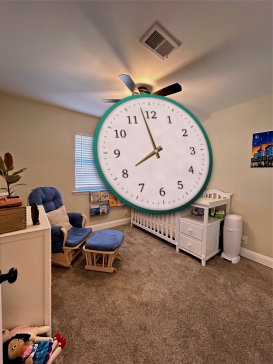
7 h 58 min
